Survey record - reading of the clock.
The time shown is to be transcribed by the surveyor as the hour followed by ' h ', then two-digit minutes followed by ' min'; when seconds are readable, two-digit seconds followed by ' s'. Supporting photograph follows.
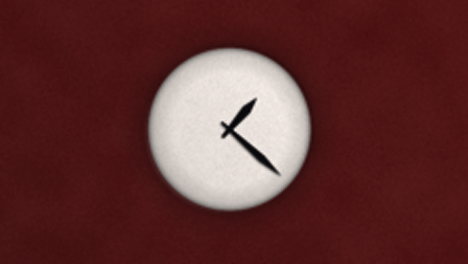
1 h 22 min
